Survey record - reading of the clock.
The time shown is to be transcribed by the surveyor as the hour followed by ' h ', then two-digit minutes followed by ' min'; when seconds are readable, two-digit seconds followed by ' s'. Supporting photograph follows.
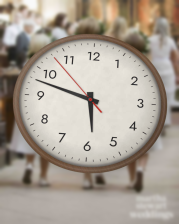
5 h 47 min 53 s
